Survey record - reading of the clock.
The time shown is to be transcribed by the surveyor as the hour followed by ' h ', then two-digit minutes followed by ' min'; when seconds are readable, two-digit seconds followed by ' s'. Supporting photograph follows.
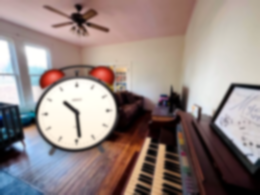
10 h 29 min
